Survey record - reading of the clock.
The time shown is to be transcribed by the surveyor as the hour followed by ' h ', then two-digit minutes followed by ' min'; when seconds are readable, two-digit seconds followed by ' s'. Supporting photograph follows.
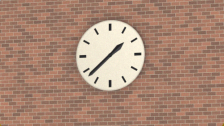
1 h 38 min
